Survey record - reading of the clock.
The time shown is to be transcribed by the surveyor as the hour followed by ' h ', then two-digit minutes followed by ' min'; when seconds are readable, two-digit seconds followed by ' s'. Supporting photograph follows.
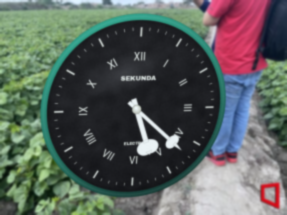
5 h 22 min
